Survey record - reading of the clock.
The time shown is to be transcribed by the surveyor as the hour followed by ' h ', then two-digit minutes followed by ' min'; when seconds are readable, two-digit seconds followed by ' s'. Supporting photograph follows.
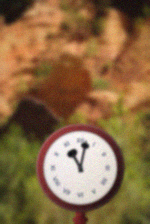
11 h 02 min
